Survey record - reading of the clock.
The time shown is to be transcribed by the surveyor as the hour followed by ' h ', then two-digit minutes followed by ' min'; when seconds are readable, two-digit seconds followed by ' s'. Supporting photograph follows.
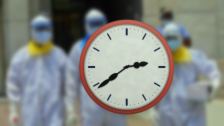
2 h 39 min
